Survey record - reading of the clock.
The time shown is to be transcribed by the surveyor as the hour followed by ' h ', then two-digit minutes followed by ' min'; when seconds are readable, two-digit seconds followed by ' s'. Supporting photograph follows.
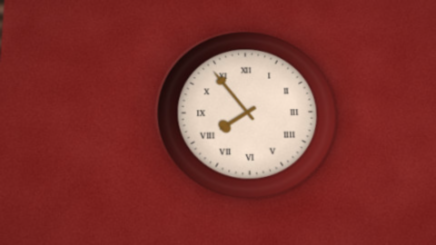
7 h 54 min
